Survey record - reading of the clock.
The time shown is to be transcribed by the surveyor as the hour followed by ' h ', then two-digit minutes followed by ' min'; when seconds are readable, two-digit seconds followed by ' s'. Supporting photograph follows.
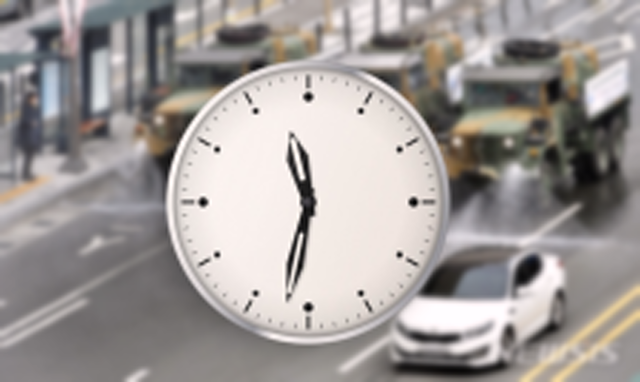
11 h 32 min
